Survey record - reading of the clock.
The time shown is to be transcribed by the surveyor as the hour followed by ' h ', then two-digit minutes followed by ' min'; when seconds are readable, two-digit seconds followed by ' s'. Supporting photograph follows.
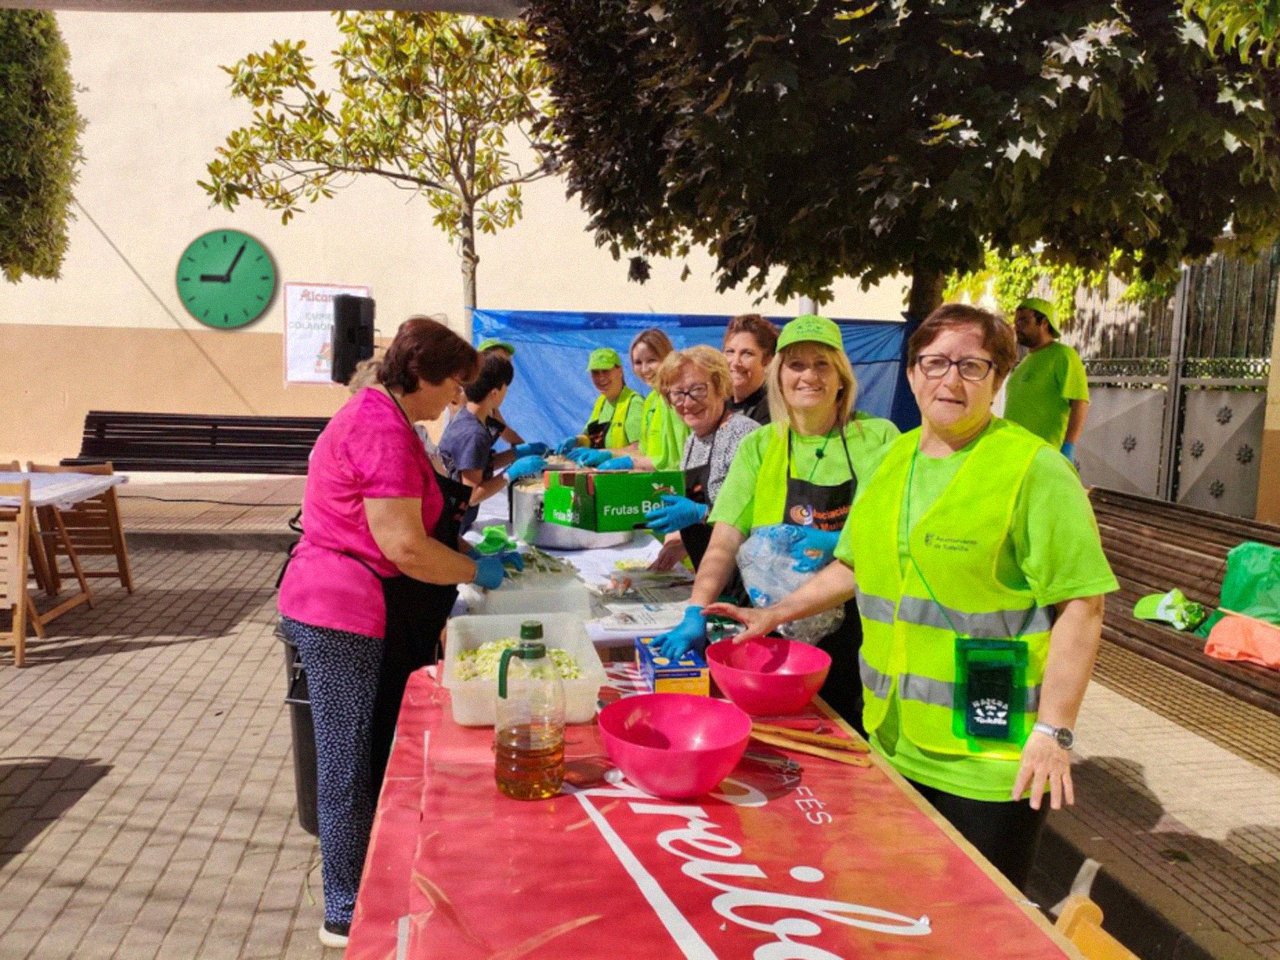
9 h 05 min
